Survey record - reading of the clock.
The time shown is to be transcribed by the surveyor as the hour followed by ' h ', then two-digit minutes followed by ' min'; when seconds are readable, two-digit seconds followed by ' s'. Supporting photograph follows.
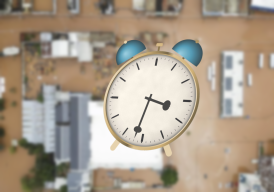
3 h 32 min
